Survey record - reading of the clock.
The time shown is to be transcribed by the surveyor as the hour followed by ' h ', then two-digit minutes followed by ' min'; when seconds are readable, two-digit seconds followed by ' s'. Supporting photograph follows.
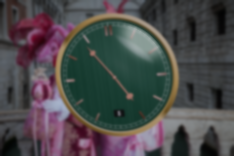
4 h 54 min
